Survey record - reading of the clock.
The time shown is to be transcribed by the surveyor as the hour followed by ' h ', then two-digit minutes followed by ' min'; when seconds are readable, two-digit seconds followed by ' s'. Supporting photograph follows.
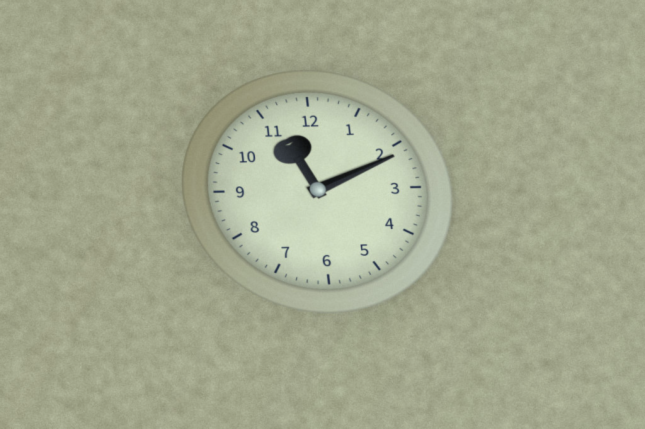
11 h 11 min
